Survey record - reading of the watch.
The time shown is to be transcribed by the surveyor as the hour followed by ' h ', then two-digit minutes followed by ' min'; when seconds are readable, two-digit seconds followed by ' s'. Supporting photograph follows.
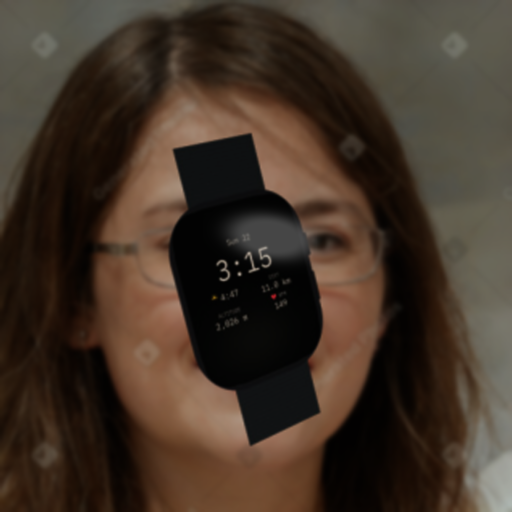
3 h 15 min
